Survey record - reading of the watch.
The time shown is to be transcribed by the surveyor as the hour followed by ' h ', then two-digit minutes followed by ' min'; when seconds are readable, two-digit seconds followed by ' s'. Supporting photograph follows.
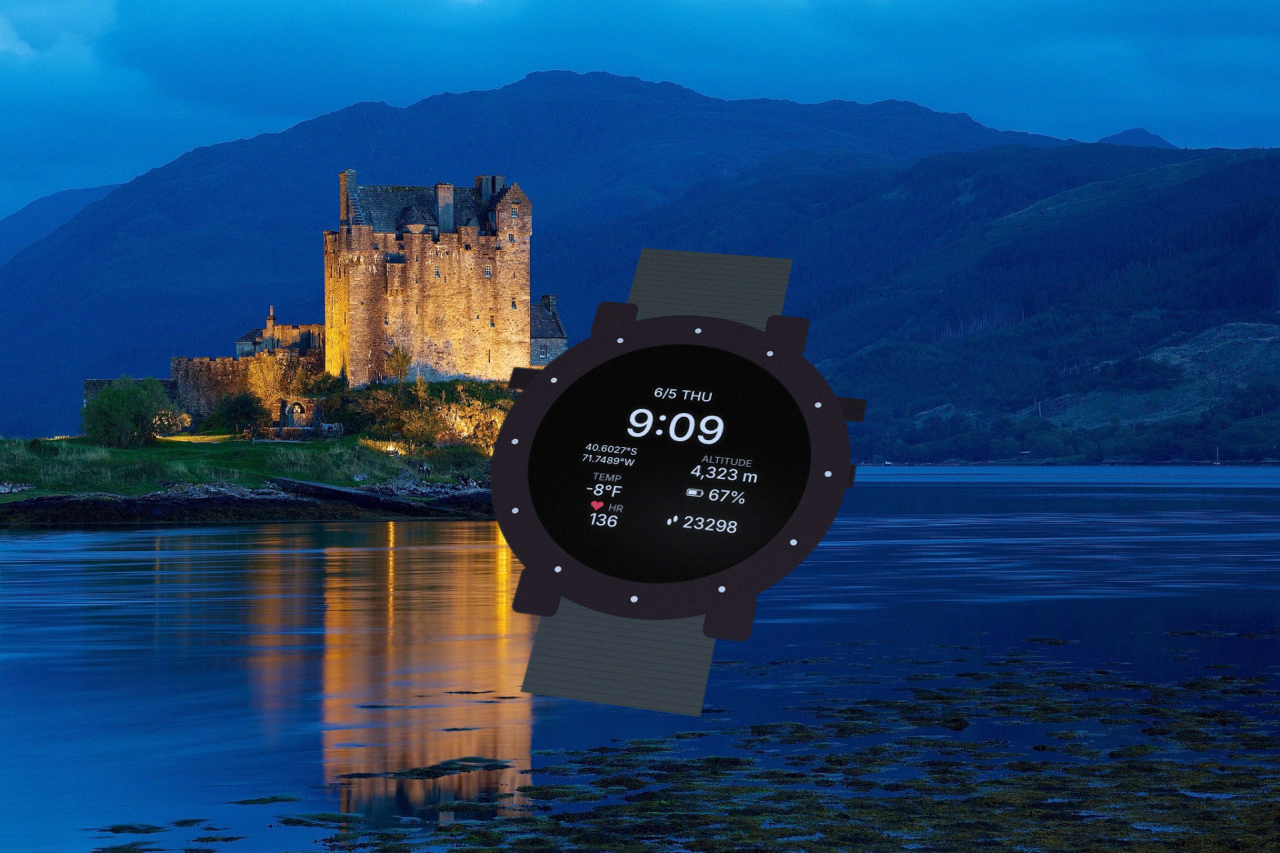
9 h 09 min
